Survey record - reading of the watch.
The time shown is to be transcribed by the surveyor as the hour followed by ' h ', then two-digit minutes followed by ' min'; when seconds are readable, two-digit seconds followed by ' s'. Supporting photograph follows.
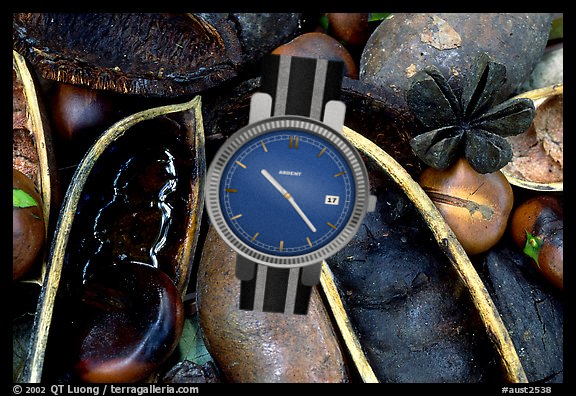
10 h 23 min
